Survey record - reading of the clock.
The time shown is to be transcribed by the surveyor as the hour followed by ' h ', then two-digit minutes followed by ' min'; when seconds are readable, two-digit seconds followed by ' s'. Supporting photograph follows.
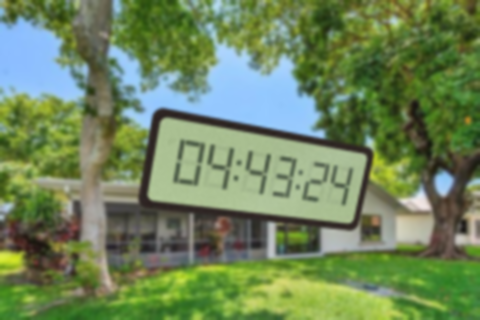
4 h 43 min 24 s
